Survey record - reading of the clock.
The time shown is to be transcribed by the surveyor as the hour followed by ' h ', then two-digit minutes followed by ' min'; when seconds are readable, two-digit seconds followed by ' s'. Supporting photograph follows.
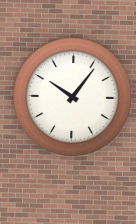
10 h 06 min
